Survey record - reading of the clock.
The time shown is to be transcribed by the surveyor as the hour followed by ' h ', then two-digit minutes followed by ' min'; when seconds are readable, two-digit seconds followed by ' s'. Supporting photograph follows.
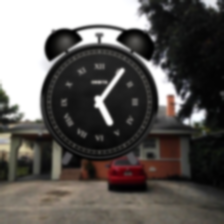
5 h 06 min
